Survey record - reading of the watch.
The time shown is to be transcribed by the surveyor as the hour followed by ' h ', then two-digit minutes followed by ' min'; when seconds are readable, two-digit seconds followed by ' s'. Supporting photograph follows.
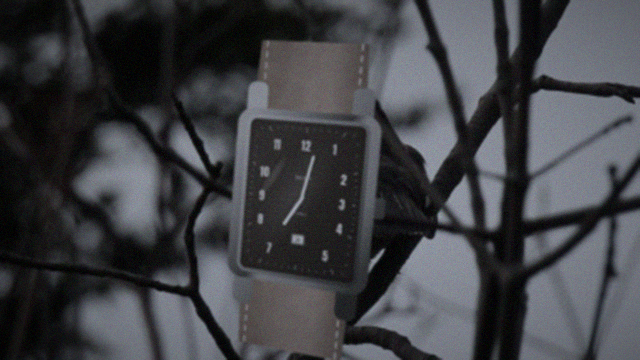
7 h 02 min
